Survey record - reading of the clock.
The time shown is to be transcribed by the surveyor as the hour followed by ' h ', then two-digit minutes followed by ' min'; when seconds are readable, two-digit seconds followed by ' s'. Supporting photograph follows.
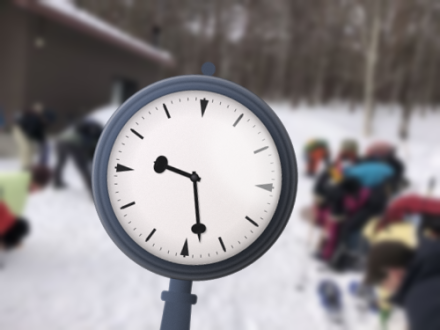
9 h 28 min
